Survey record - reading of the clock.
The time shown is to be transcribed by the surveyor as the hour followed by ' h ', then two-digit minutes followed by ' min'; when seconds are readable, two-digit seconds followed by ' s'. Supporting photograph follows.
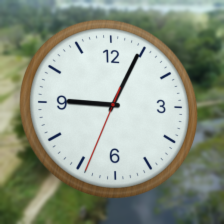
9 h 04 min 34 s
